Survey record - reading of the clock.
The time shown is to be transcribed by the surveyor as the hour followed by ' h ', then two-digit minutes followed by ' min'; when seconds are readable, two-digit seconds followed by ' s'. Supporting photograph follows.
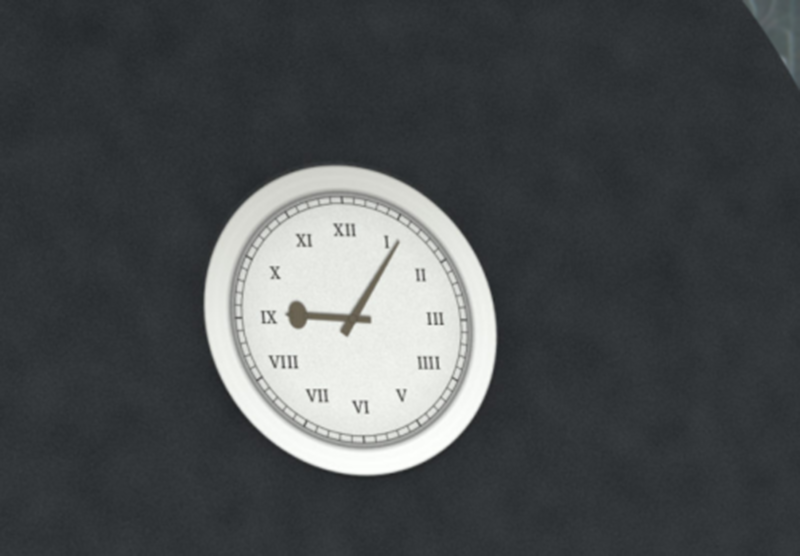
9 h 06 min
